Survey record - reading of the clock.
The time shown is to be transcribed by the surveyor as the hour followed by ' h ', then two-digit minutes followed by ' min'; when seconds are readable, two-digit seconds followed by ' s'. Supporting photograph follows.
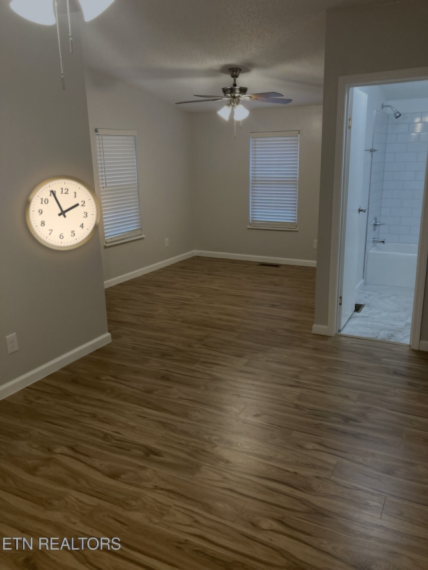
1 h 55 min
